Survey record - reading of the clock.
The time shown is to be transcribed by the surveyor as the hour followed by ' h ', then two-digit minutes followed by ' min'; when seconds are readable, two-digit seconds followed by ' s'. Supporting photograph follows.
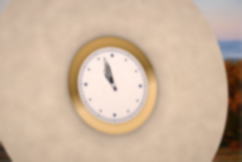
10 h 57 min
